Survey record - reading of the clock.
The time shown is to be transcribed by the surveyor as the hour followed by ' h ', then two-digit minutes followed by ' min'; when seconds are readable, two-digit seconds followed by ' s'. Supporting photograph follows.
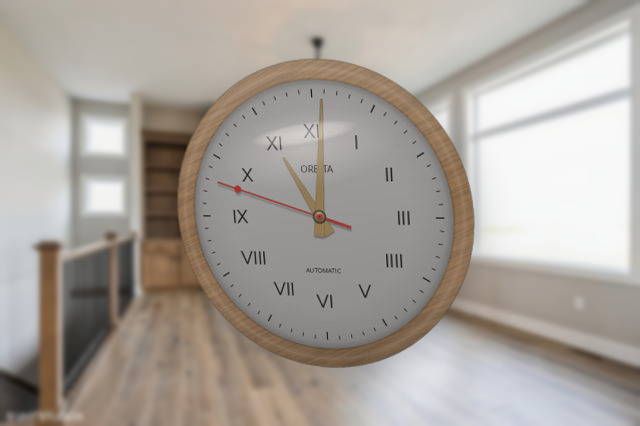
11 h 00 min 48 s
